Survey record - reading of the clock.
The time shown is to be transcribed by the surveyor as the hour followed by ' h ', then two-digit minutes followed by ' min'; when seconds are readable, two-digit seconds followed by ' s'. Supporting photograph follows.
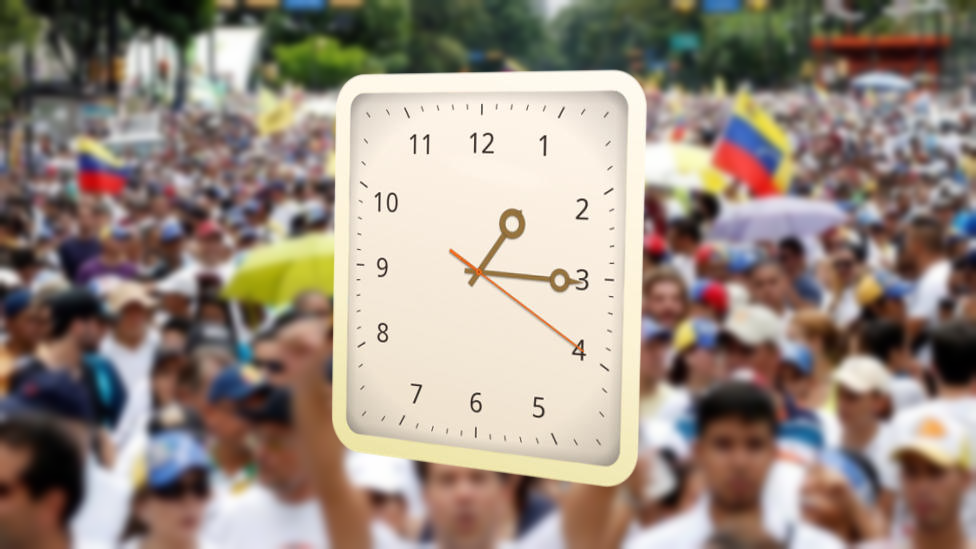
1 h 15 min 20 s
